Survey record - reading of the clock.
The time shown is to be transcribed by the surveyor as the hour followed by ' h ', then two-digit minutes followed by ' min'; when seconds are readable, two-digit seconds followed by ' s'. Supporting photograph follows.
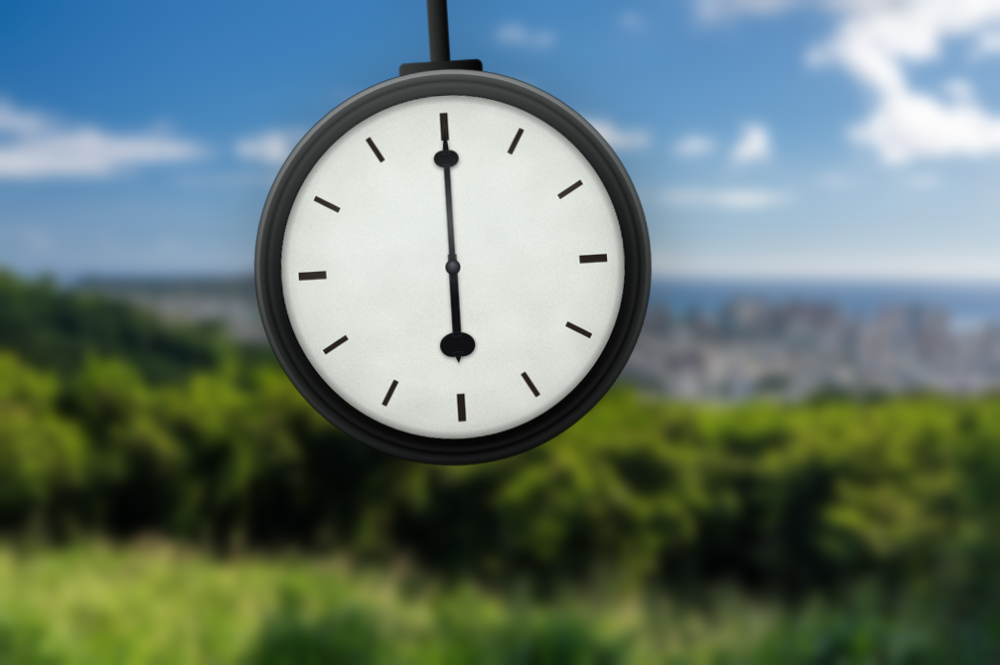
6 h 00 min
